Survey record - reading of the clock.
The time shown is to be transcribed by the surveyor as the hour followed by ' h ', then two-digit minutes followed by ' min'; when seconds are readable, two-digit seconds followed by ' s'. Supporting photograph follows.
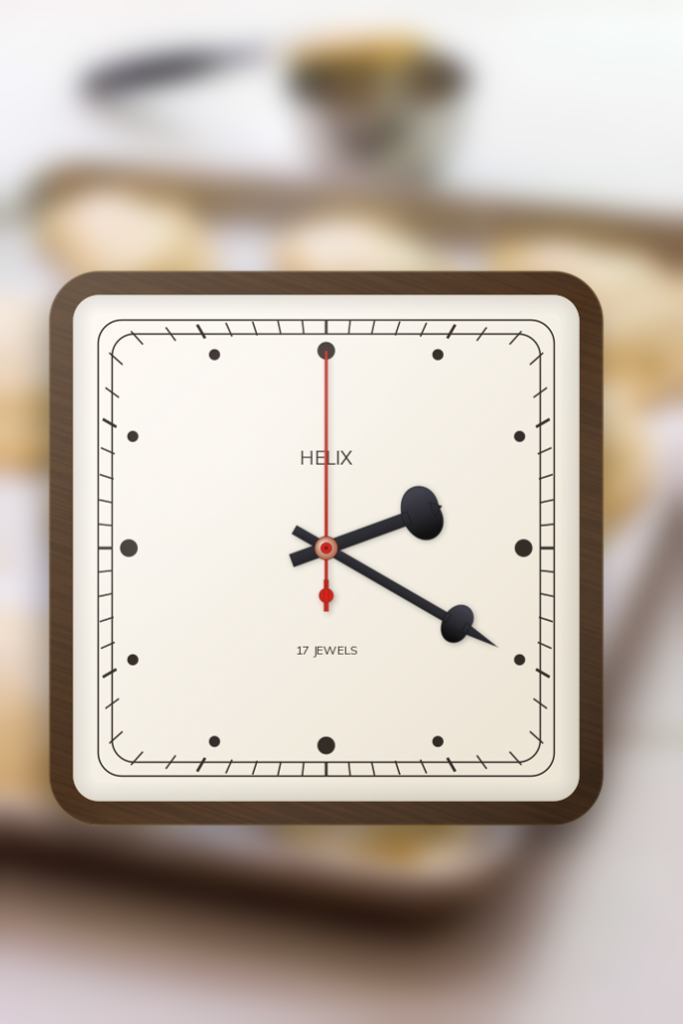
2 h 20 min 00 s
